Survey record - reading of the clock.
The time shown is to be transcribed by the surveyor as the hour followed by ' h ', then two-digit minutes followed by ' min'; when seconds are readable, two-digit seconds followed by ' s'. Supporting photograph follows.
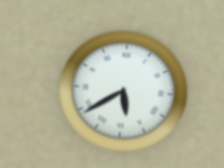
5 h 39 min
